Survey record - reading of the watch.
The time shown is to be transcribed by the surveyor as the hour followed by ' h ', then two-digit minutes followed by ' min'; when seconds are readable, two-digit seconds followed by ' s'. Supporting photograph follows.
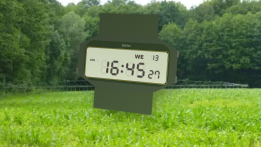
16 h 45 min 27 s
